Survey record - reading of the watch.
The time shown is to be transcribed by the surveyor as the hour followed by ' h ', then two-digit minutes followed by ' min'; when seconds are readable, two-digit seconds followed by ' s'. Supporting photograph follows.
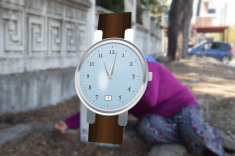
11 h 02 min
